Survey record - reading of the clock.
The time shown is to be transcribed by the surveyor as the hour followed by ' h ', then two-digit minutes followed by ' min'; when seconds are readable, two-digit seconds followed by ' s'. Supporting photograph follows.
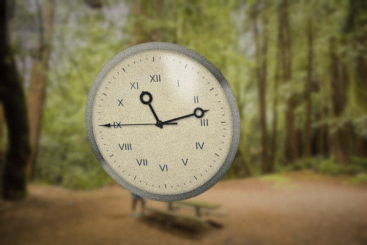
11 h 12 min 45 s
